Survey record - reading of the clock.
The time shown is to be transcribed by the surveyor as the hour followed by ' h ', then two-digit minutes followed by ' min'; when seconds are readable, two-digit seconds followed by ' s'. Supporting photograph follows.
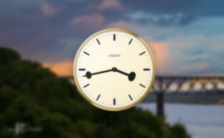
3 h 43 min
